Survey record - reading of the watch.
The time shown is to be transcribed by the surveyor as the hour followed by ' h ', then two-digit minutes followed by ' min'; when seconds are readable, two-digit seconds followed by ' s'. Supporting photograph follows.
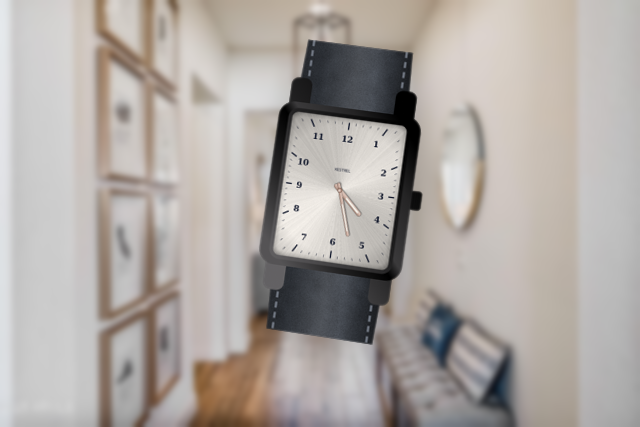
4 h 27 min
